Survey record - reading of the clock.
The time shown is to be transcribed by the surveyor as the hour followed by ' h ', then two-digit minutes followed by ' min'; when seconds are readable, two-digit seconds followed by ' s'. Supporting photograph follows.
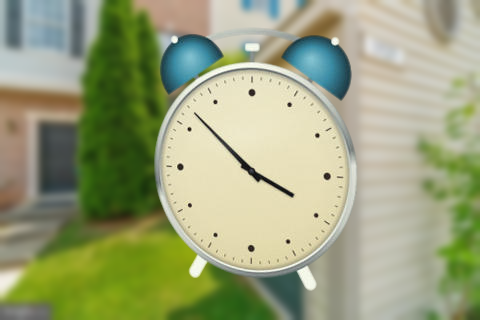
3 h 52 min
